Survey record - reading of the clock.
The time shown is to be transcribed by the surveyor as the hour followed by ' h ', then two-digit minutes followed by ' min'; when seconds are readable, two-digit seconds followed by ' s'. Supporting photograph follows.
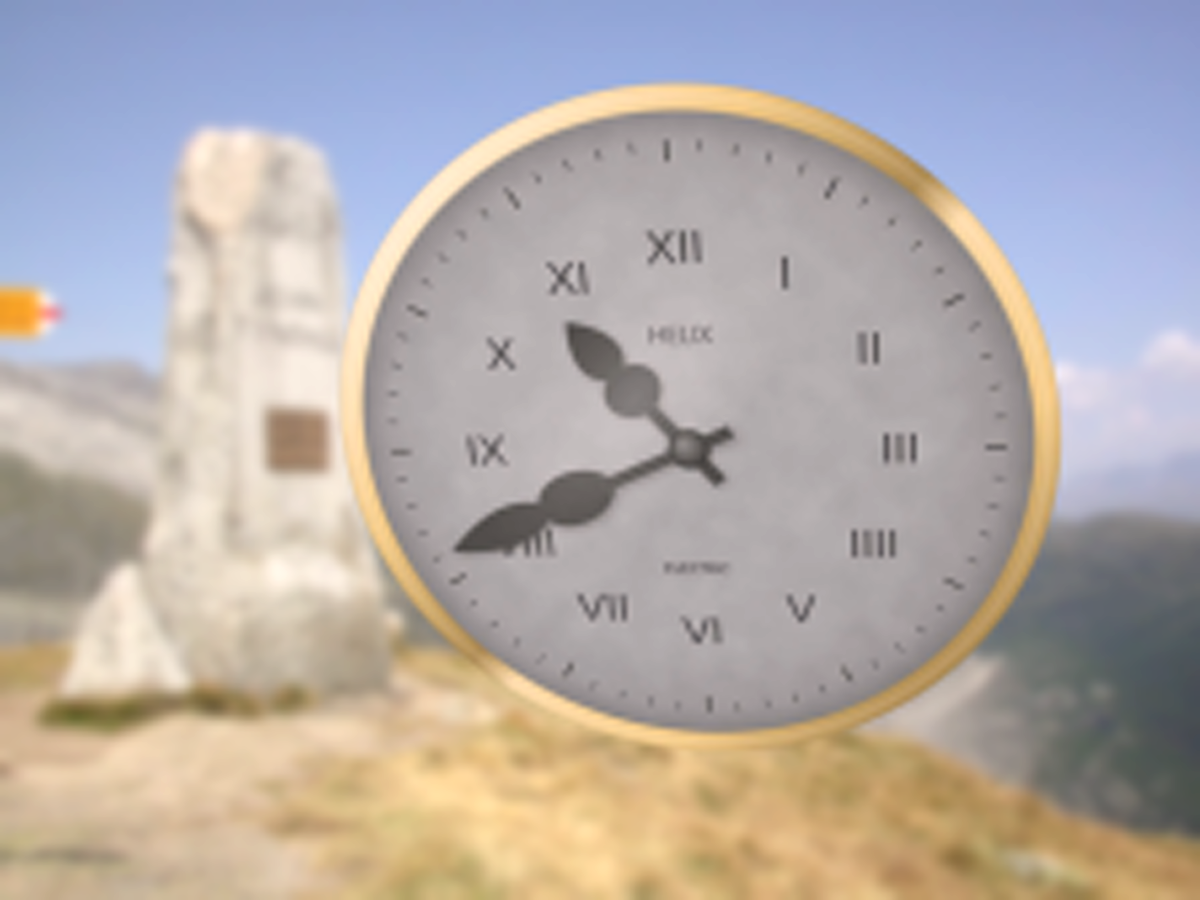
10 h 41 min
